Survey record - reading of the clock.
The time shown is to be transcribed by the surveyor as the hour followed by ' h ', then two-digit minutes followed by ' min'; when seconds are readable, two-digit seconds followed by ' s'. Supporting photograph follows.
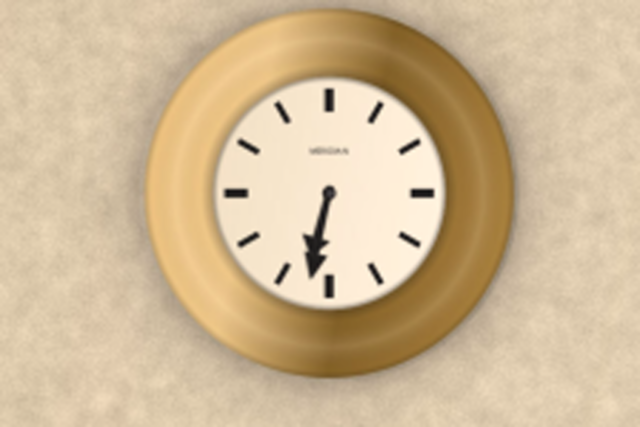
6 h 32 min
